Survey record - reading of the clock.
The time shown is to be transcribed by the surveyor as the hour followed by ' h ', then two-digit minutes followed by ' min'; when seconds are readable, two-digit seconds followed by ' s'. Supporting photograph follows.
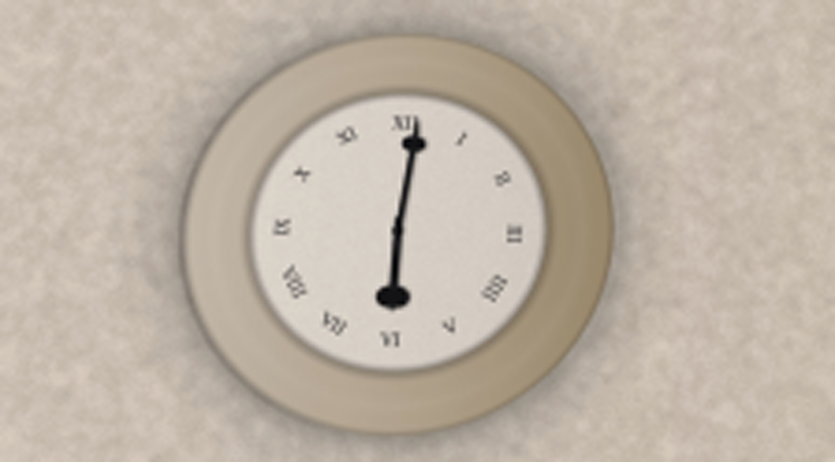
6 h 01 min
